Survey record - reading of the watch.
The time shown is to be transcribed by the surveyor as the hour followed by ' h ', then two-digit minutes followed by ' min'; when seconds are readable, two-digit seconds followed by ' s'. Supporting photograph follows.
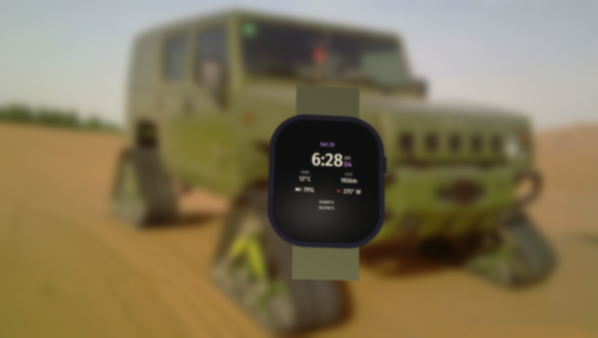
6 h 28 min
